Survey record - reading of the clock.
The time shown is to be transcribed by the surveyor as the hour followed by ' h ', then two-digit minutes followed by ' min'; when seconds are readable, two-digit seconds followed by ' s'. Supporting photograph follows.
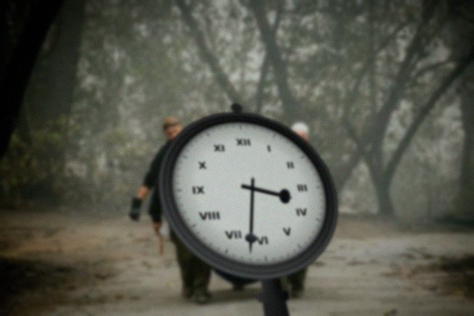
3 h 32 min
